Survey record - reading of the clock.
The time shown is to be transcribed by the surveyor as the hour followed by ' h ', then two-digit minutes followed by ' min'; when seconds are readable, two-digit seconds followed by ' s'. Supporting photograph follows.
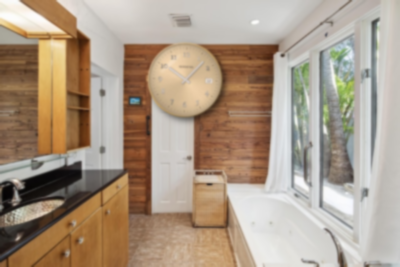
10 h 07 min
